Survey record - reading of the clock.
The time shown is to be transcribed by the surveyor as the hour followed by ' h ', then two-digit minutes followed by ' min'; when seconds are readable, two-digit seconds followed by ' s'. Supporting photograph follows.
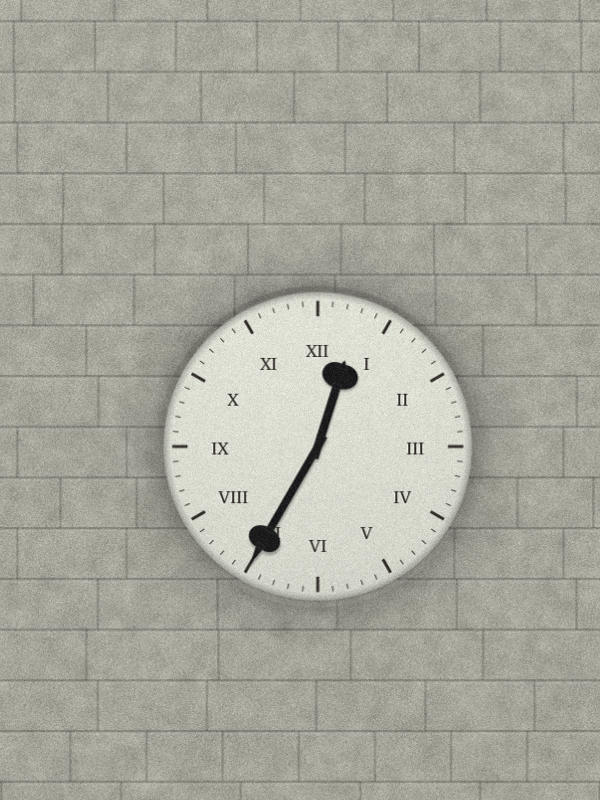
12 h 35 min
